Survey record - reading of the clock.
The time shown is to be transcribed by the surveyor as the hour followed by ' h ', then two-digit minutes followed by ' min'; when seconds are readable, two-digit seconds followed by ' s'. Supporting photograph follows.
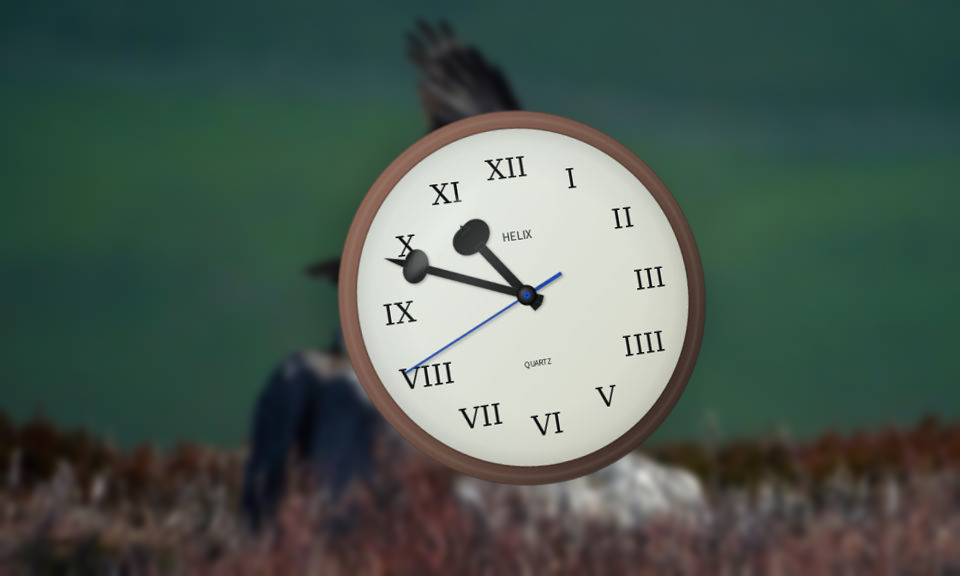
10 h 48 min 41 s
